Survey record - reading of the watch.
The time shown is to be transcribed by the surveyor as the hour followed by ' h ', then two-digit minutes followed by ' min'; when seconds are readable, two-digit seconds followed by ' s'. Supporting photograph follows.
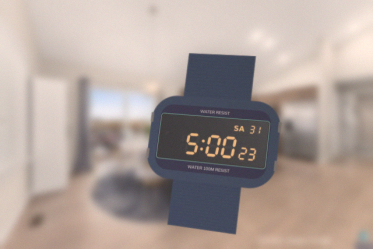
5 h 00 min 23 s
